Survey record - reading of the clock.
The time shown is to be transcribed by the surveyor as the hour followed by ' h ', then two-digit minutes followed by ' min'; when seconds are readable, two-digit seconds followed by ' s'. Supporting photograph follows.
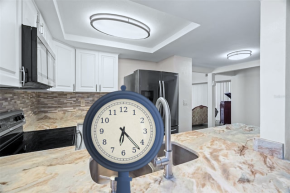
6 h 23 min
